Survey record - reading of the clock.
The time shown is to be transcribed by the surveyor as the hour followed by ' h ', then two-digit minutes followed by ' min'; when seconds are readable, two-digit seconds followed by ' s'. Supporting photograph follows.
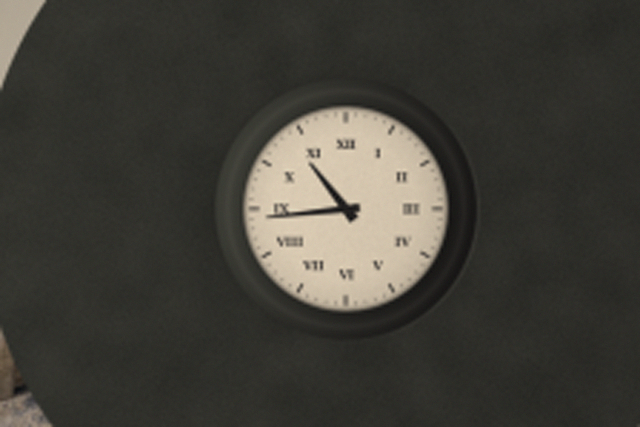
10 h 44 min
